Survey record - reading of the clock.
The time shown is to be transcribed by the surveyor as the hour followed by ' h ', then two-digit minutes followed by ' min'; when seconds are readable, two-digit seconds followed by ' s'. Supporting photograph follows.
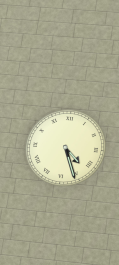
4 h 26 min
